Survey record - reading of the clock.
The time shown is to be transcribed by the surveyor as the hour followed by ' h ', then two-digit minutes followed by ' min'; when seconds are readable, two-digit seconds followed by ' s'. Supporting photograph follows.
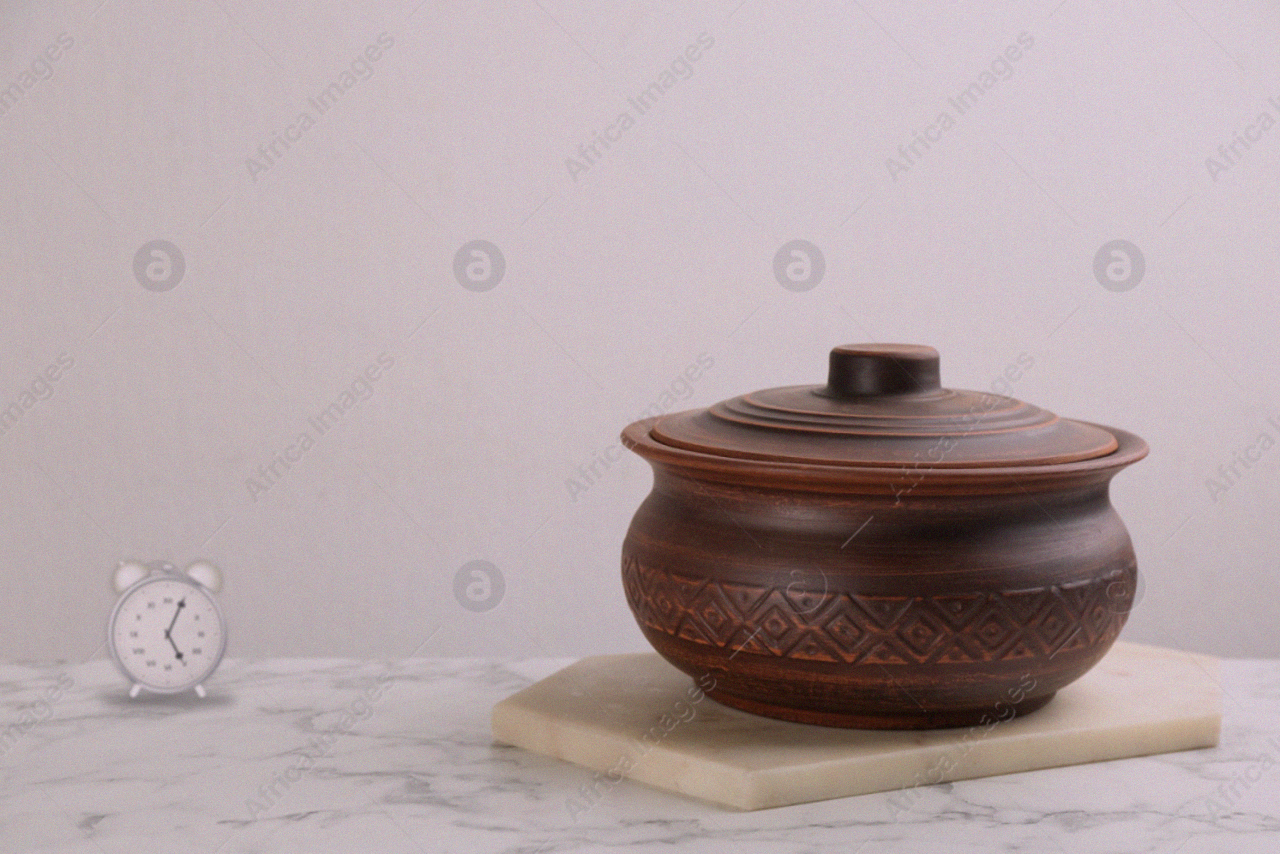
5 h 04 min
